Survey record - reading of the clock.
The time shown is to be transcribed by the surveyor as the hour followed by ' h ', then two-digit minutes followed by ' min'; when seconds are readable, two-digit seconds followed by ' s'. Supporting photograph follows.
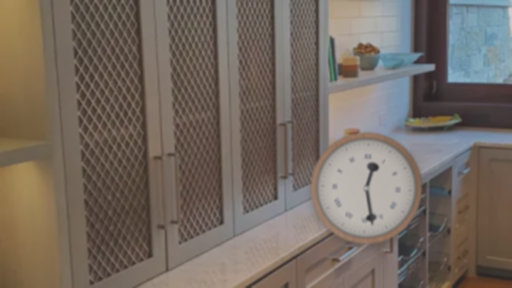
12 h 28 min
